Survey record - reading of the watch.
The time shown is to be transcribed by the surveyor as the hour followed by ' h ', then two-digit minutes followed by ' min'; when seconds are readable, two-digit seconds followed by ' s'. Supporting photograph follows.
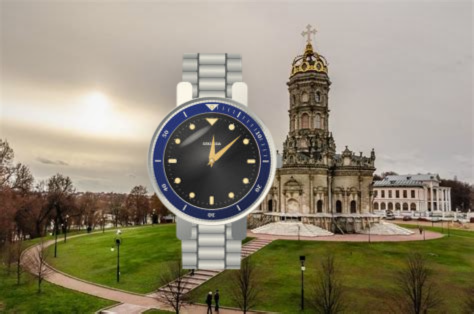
12 h 08 min
